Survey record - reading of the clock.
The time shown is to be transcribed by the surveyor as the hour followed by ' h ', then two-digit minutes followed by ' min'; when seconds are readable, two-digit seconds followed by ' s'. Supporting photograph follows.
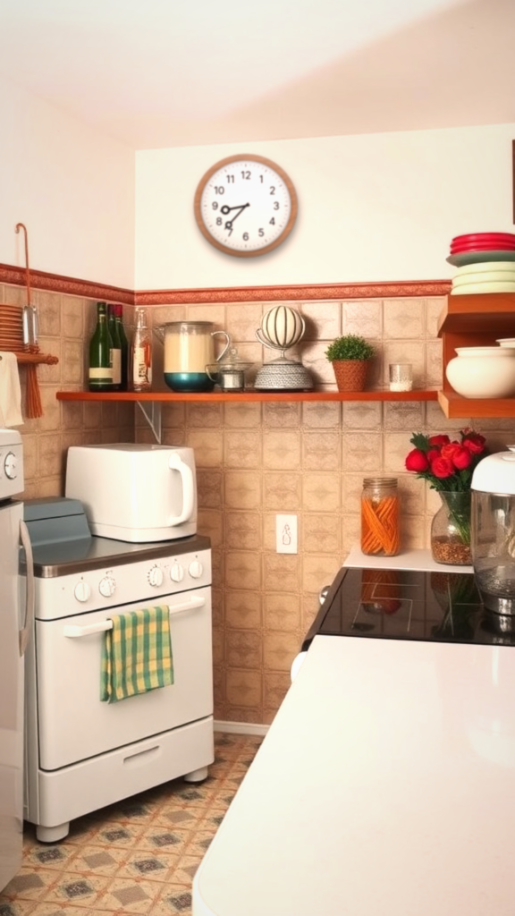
8 h 37 min
